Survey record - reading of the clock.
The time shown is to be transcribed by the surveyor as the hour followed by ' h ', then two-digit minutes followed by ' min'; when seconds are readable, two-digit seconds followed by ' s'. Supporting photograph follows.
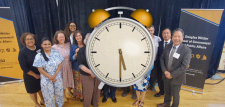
5 h 30 min
